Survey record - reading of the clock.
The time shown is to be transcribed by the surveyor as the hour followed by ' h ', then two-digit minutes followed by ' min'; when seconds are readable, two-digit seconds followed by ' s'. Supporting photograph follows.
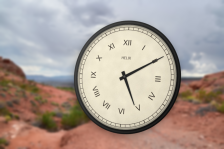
5 h 10 min
